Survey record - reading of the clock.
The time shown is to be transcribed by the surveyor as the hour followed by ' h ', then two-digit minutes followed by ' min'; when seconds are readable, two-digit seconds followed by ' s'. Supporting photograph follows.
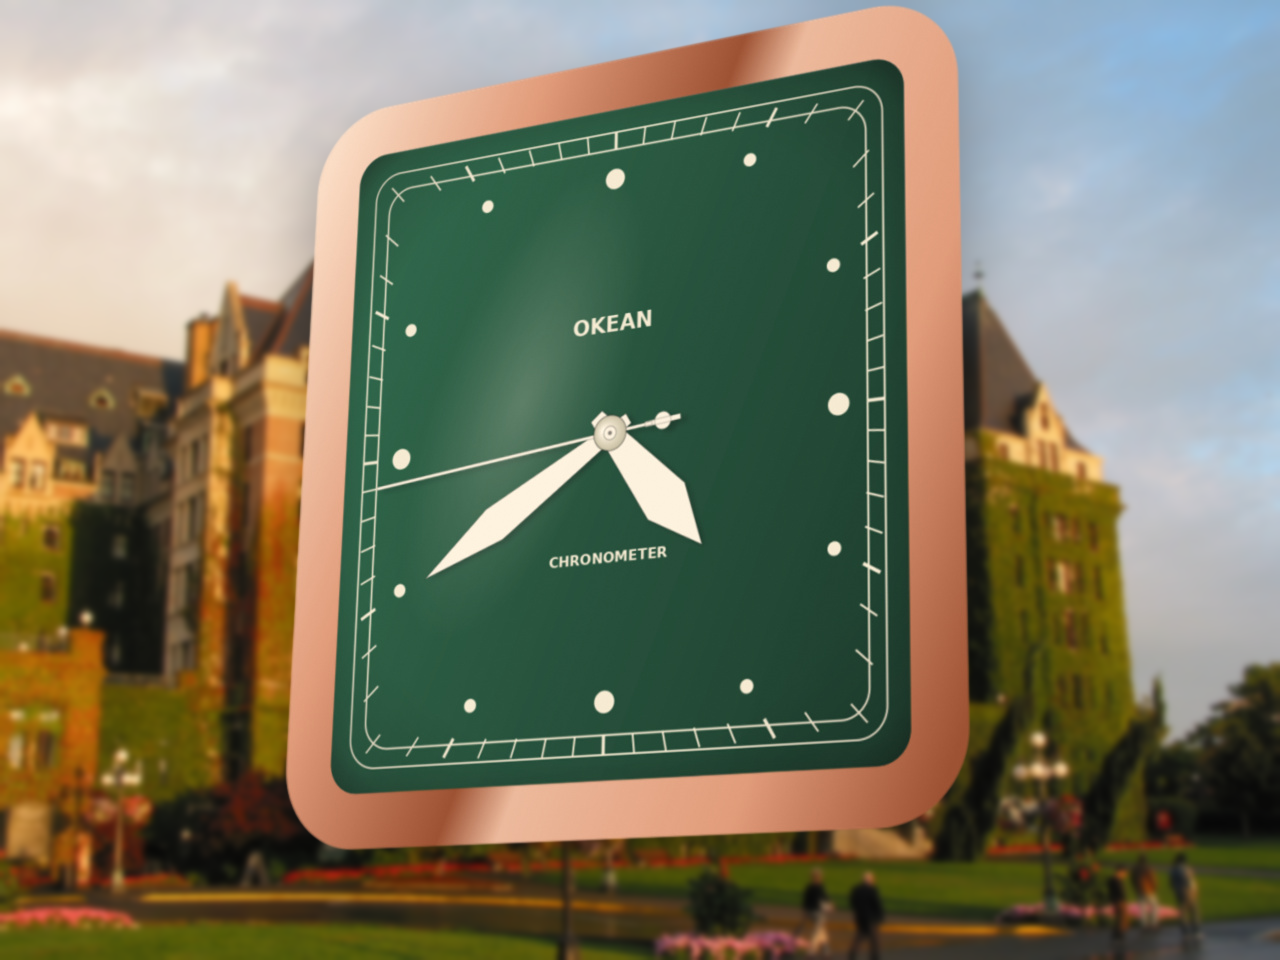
4 h 39 min 44 s
